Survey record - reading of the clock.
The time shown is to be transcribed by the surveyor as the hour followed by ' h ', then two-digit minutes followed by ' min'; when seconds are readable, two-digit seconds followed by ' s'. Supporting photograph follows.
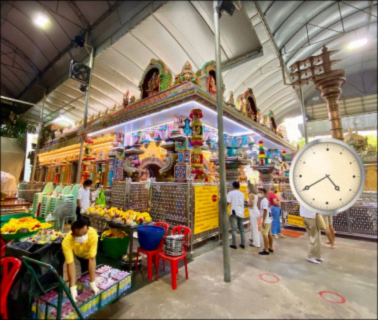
4 h 40 min
